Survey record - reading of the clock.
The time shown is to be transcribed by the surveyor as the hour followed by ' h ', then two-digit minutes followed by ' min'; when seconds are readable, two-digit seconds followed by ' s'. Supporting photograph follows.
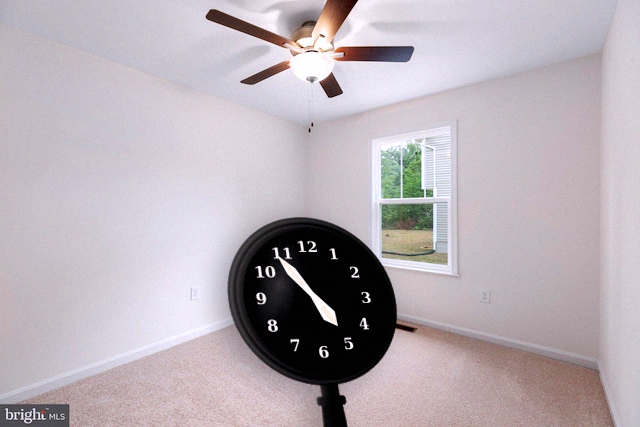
4 h 54 min
